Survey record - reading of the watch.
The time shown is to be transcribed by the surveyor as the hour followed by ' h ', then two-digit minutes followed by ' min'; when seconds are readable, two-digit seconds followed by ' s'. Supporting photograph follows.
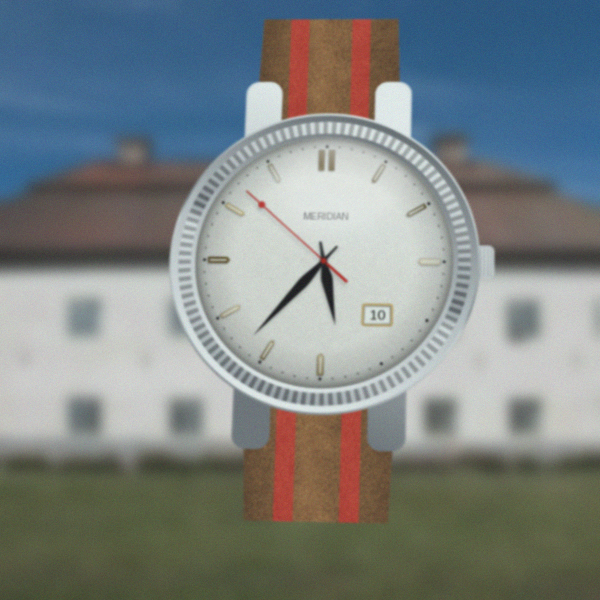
5 h 36 min 52 s
